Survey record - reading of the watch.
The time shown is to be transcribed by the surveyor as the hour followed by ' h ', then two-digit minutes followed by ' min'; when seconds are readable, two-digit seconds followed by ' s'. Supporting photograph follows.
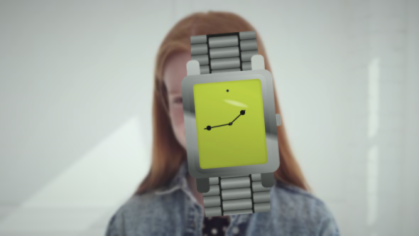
1 h 44 min
